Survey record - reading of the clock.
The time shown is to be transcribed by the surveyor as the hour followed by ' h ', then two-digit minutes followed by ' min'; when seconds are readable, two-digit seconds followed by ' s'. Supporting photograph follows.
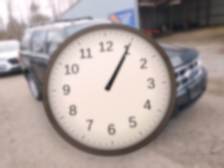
1 h 05 min
